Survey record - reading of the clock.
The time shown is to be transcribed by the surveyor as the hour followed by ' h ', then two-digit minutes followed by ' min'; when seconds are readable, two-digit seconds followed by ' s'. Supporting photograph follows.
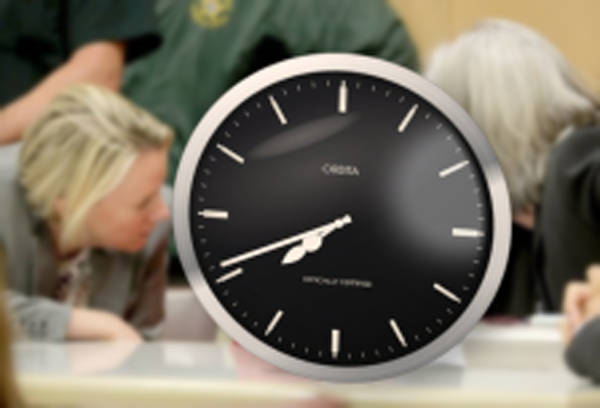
7 h 41 min
